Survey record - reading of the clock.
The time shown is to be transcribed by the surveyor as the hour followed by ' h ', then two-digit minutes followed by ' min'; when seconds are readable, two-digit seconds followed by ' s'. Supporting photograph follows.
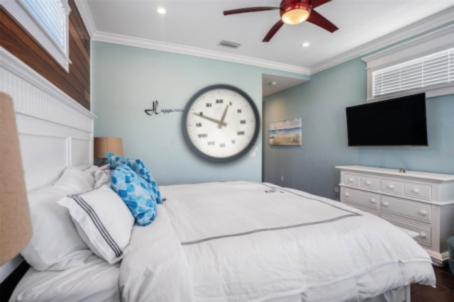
12 h 49 min
